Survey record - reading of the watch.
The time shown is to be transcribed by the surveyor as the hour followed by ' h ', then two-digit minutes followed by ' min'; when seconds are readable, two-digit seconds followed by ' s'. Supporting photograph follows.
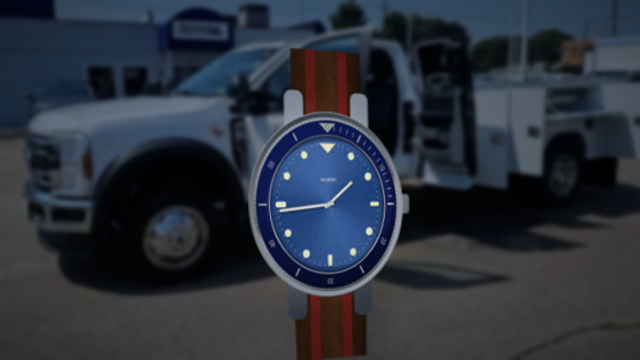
1 h 44 min
